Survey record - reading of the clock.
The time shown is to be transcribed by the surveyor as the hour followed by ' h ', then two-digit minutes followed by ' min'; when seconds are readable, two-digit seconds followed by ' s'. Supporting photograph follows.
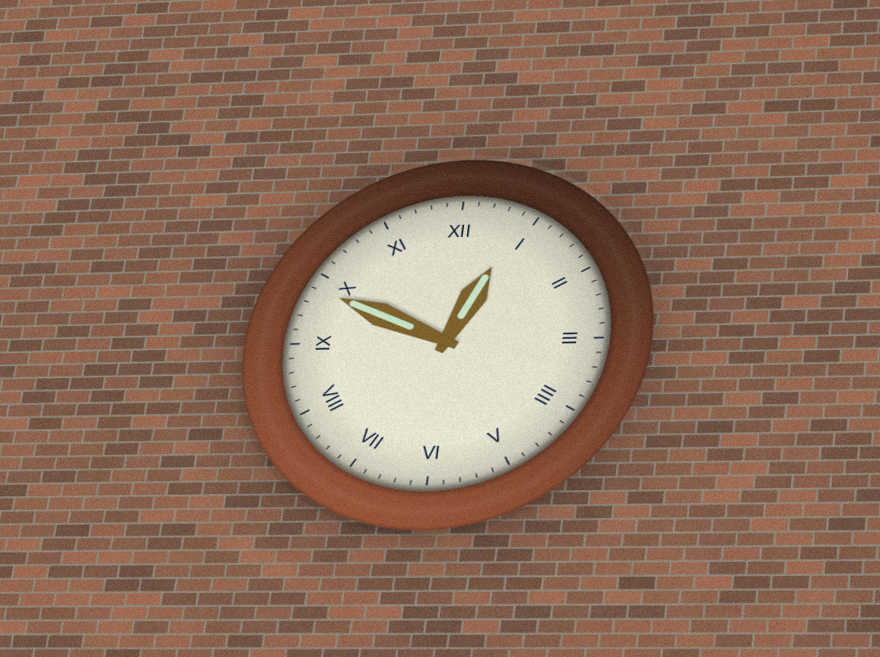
12 h 49 min
